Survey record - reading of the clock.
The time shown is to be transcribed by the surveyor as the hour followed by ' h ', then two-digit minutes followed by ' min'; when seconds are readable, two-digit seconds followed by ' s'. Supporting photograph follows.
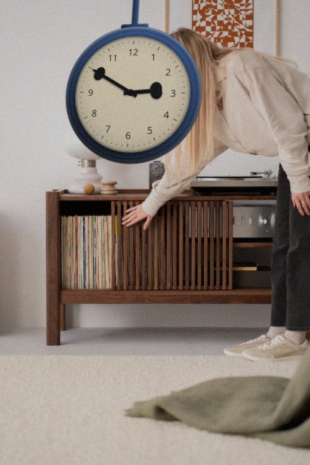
2 h 50 min
